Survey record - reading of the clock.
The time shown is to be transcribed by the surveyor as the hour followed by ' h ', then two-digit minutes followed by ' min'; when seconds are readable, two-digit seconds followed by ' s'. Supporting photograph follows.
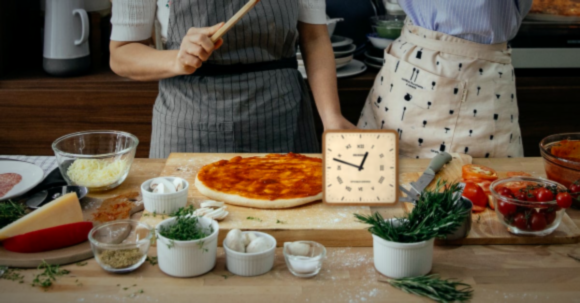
12 h 48 min
